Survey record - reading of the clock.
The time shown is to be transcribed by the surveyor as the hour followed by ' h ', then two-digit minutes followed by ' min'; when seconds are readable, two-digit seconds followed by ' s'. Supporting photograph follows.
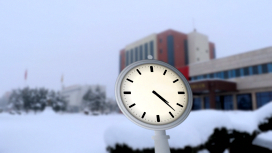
4 h 23 min
